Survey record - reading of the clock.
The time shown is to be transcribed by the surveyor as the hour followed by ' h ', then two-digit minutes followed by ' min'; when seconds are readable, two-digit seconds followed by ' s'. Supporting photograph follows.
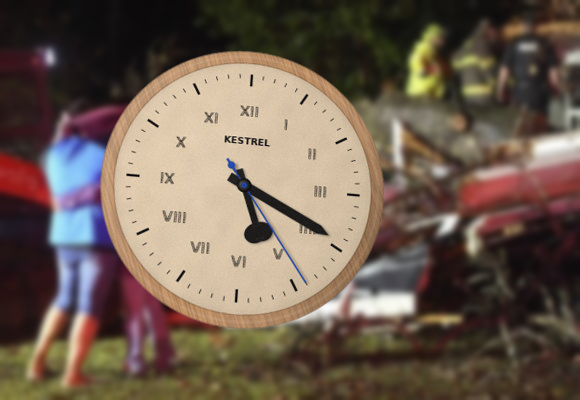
5 h 19 min 24 s
